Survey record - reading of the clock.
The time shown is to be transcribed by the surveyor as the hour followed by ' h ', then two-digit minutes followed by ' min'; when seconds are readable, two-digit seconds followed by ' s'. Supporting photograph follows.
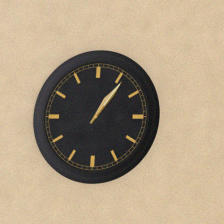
1 h 06 min
